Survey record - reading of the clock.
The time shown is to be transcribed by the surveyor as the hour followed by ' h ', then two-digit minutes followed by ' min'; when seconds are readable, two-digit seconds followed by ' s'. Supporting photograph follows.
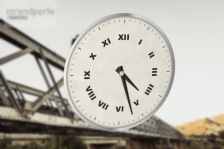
4 h 27 min
